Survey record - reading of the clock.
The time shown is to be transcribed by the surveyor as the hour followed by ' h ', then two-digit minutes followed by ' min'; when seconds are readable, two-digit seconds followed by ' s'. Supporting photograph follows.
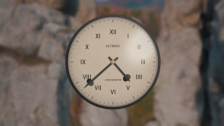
4 h 38 min
